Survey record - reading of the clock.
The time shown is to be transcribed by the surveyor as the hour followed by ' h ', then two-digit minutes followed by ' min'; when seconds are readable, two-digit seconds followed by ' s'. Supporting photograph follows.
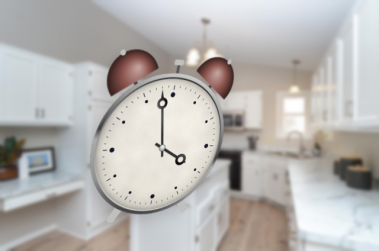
3 h 58 min
